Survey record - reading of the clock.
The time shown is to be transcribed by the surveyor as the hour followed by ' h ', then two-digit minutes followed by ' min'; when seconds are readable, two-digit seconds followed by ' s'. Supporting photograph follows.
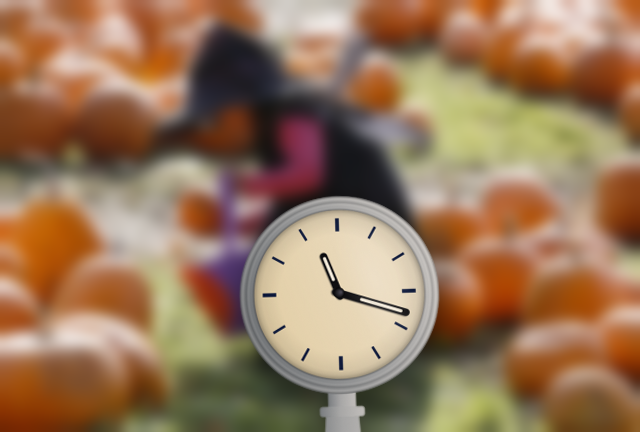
11 h 18 min
